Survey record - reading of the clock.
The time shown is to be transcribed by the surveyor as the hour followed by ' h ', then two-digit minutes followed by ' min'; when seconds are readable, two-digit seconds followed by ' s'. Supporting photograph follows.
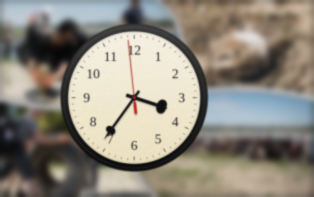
3 h 35 min 59 s
